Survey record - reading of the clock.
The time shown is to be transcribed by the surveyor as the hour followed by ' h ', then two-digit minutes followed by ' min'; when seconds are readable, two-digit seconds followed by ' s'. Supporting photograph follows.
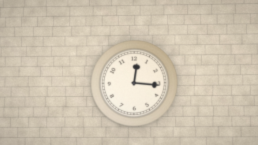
12 h 16 min
